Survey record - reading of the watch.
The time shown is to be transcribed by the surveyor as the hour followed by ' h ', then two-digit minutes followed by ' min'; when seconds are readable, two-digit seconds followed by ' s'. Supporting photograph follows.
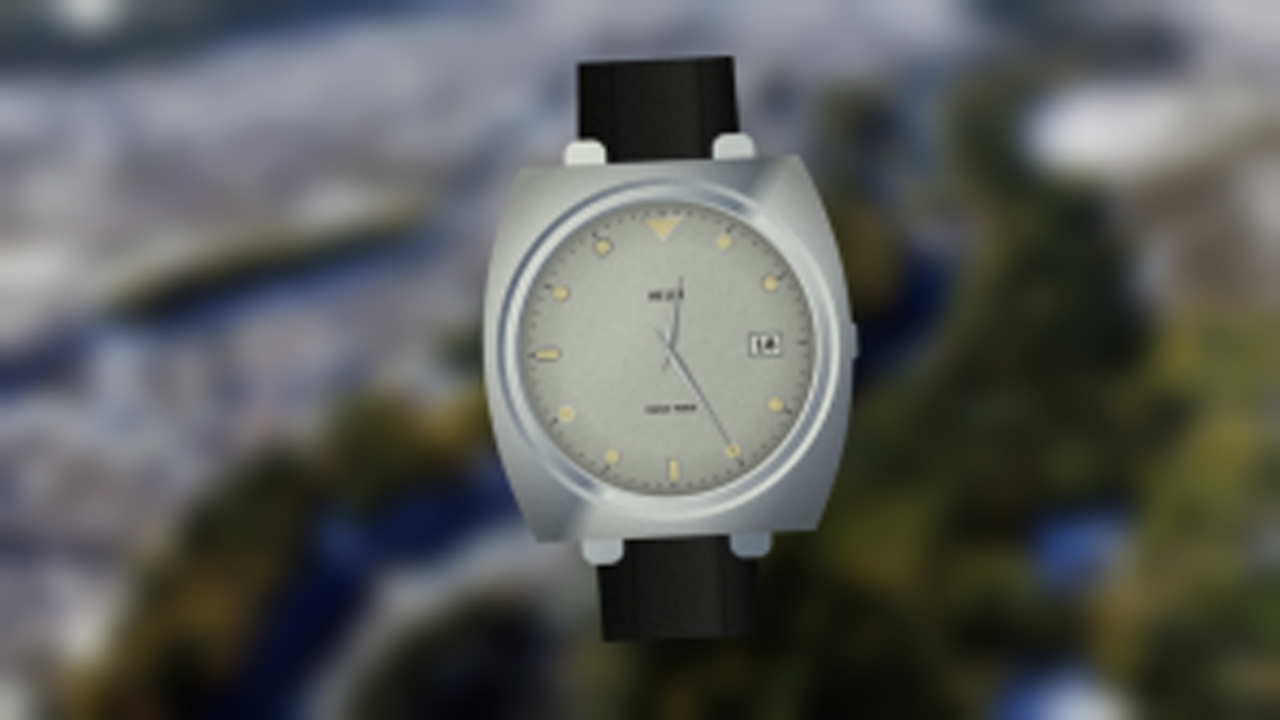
12 h 25 min
